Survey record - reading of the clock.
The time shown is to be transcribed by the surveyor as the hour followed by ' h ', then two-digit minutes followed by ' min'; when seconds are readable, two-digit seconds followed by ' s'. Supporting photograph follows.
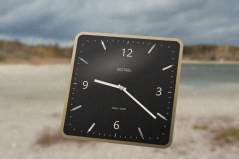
9 h 21 min
